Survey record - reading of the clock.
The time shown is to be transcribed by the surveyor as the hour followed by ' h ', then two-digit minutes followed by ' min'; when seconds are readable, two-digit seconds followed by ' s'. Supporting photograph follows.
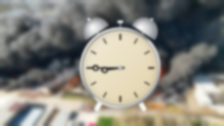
8 h 45 min
